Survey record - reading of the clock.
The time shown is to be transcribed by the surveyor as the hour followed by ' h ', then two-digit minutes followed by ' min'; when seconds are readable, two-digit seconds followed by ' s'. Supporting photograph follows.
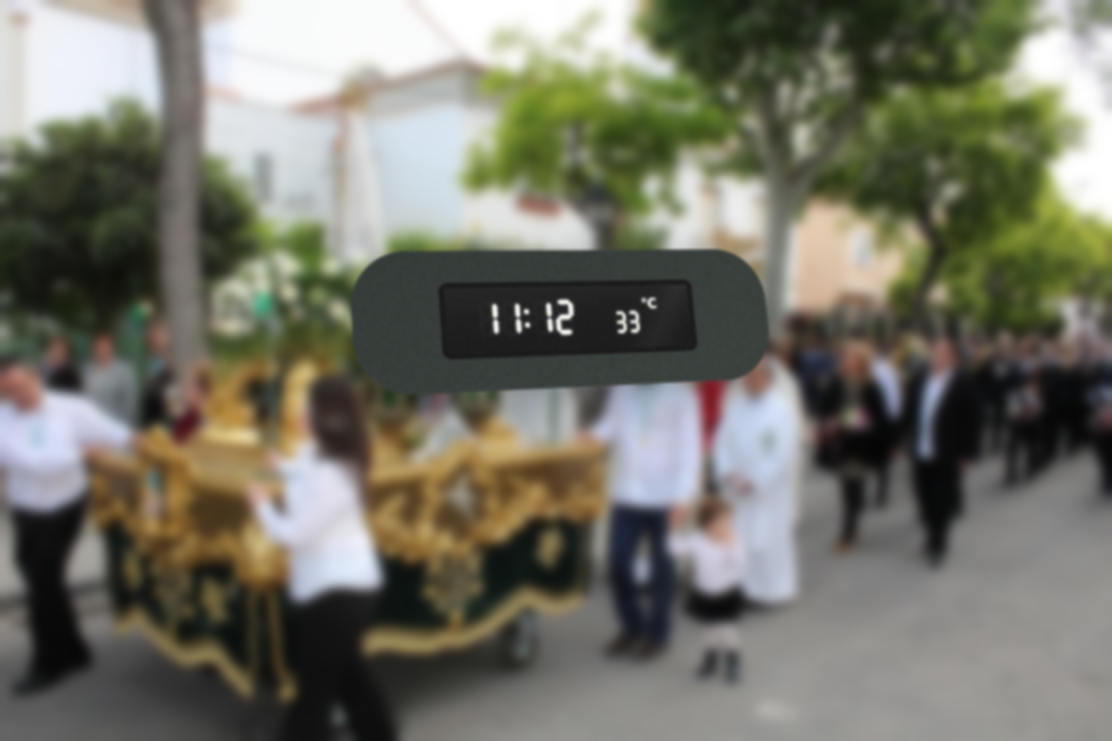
11 h 12 min
